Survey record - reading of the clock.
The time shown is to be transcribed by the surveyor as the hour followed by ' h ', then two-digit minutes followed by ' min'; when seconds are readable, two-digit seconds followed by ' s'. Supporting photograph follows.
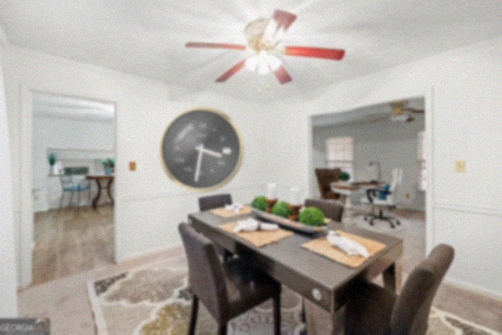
3 h 31 min
